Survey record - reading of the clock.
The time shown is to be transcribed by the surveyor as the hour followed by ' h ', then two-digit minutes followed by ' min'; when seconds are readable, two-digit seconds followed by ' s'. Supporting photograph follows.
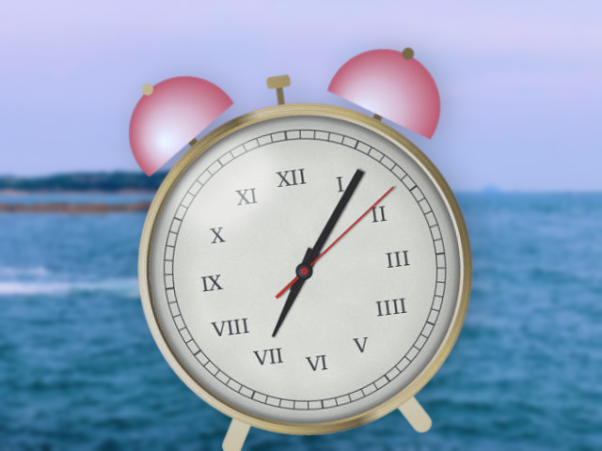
7 h 06 min 09 s
